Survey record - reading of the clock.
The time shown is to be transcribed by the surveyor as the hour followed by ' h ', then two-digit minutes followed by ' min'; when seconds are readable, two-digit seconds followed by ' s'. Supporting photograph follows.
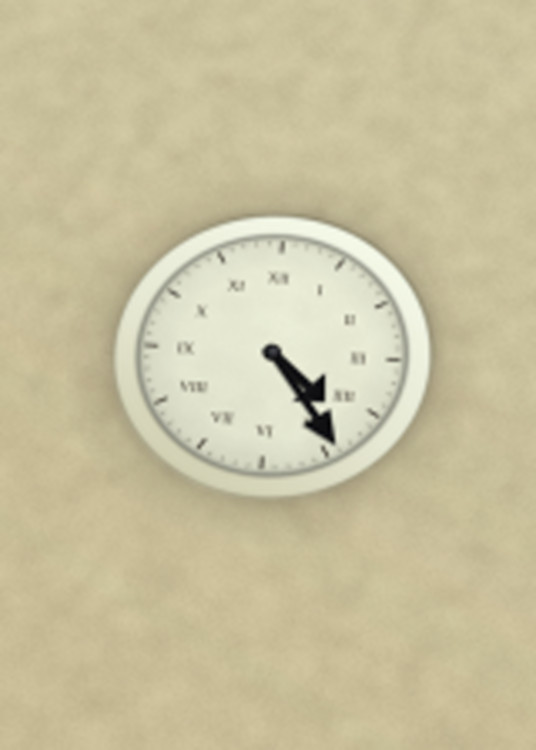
4 h 24 min
